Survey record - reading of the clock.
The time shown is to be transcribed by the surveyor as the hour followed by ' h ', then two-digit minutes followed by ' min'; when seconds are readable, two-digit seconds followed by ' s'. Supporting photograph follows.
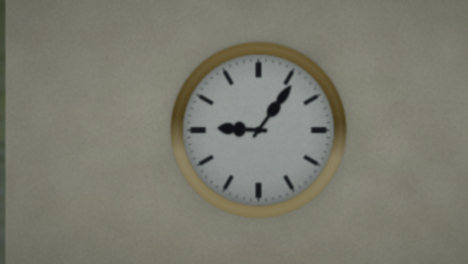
9 h 06 min
